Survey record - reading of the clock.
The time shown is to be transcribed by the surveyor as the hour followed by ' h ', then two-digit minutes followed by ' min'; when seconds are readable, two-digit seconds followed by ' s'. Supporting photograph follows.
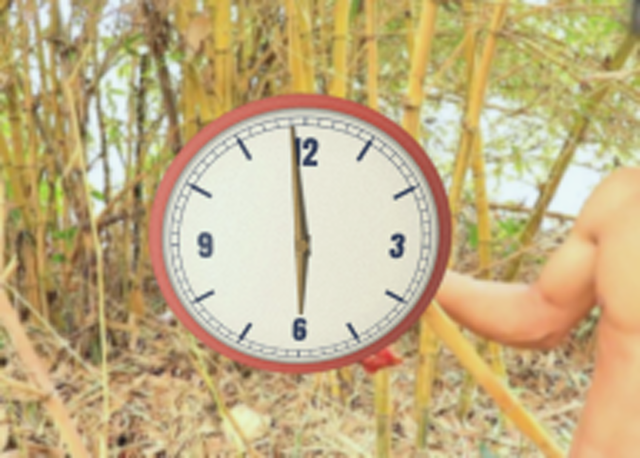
5 h 59 min
